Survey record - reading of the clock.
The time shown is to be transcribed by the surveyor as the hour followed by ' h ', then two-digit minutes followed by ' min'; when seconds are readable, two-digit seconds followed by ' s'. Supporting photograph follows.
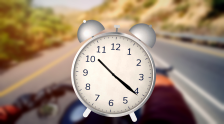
10 h 21 min
